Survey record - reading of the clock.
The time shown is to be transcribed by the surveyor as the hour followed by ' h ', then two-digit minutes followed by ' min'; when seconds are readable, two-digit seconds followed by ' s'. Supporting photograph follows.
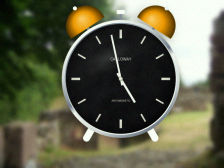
4 h 58 min
